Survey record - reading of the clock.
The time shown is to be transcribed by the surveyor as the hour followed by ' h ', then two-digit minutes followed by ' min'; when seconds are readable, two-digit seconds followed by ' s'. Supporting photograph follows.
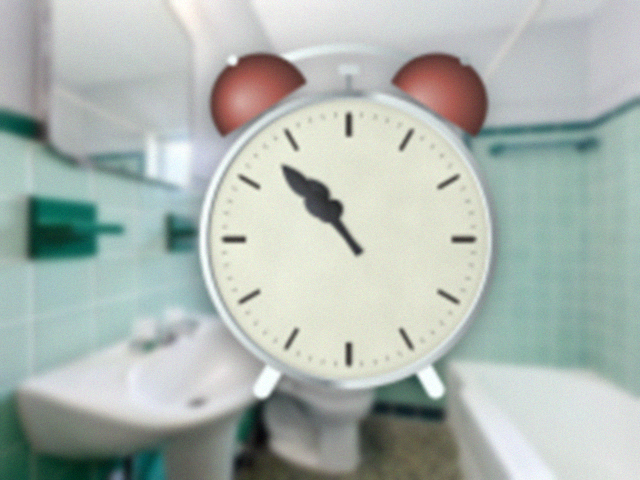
10 h 53 min
